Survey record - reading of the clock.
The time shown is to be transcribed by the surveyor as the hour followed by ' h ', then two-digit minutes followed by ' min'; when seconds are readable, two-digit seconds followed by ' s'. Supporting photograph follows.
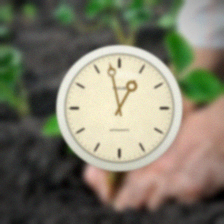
12 h 58 min
